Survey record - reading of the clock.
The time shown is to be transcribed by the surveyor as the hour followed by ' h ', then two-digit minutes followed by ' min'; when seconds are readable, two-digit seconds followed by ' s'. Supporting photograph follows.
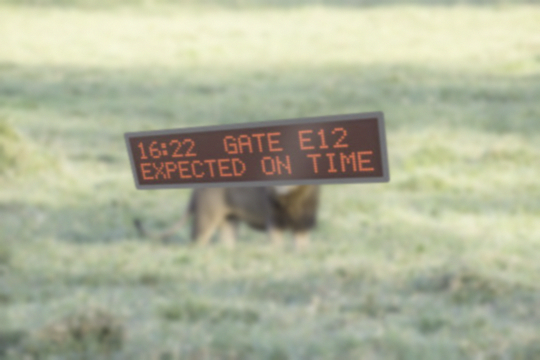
16 h 22 min
